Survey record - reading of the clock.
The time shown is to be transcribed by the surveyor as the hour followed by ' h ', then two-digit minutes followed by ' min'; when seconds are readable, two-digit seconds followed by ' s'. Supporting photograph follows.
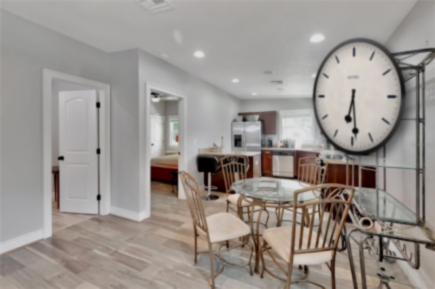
6 h 29 min
